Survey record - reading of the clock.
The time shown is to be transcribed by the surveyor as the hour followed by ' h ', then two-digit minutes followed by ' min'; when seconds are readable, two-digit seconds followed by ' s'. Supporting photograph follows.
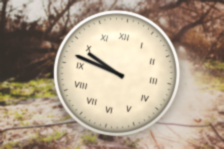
9 h 47 min
